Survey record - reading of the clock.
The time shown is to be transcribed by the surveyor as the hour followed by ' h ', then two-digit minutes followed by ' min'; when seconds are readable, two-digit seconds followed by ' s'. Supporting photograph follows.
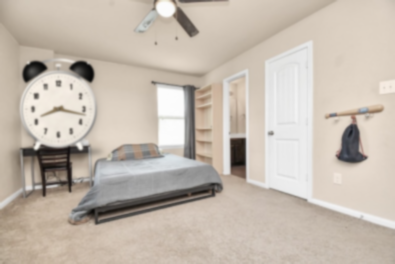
8 h 17 min
